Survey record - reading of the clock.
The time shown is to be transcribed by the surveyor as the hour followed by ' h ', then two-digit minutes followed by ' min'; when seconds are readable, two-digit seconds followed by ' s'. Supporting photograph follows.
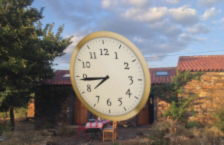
7 h 44 min
